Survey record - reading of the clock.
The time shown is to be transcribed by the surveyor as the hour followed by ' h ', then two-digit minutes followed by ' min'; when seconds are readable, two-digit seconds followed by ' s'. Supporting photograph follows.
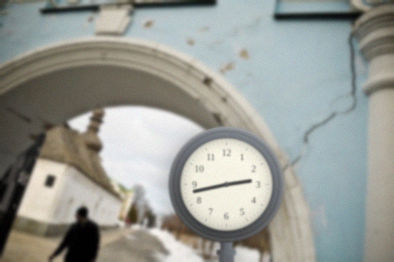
2 h 43 min
